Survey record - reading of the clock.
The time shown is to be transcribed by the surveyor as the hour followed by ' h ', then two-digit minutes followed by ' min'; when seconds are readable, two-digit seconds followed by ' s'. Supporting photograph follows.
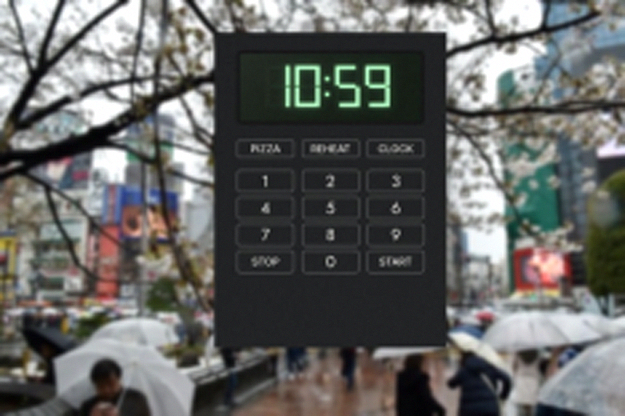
10 h 59 min
